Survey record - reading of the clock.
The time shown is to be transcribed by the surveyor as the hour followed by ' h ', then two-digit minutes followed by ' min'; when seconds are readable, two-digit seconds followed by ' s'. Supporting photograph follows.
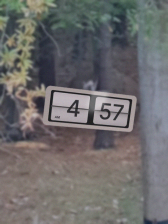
4 h 57 min
